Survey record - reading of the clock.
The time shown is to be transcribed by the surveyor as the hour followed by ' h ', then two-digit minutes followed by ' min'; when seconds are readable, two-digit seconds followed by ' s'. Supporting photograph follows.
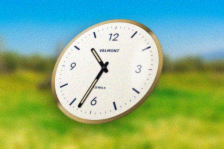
10 h 33 min
